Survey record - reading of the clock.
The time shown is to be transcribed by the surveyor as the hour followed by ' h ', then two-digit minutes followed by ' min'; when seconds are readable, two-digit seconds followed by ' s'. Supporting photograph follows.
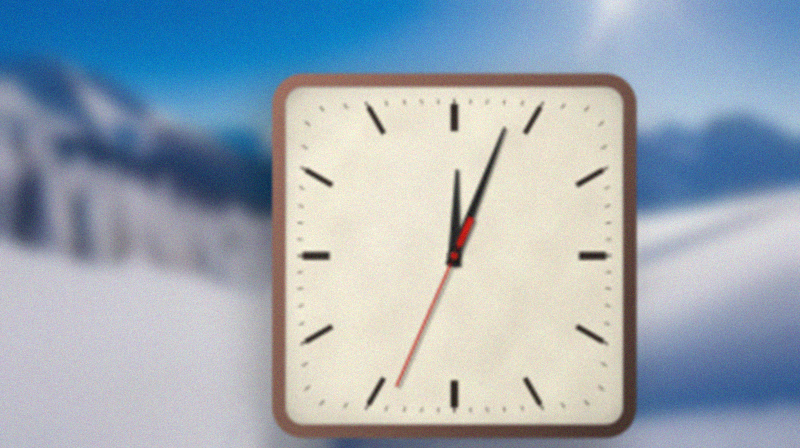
12 h 03 min 34 s
